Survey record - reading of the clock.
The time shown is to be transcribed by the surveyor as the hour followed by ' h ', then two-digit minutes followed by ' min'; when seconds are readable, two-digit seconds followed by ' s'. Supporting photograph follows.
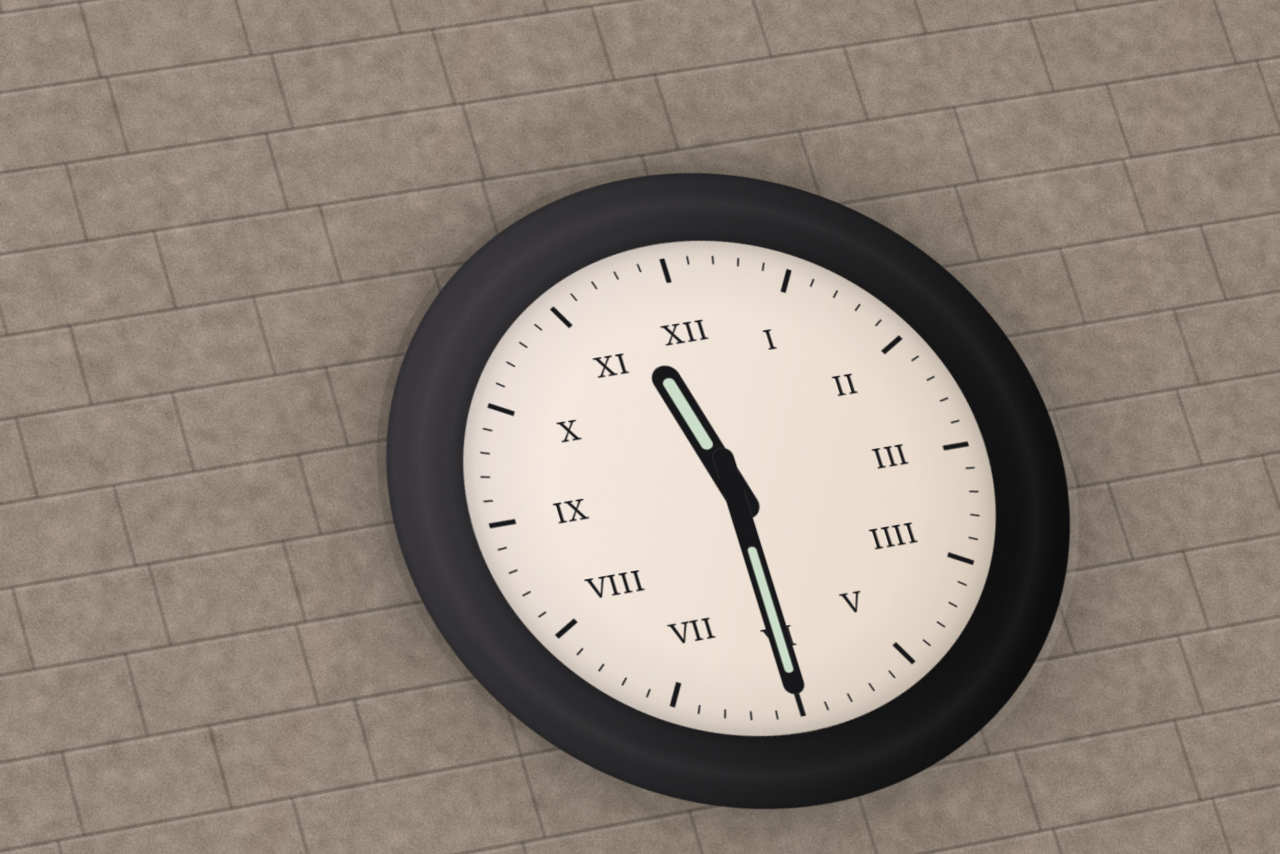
11 h 30 min
